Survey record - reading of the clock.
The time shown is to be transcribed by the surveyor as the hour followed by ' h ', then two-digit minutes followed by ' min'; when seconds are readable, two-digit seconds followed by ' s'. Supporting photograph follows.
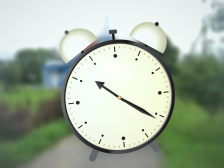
10 h 21 min
